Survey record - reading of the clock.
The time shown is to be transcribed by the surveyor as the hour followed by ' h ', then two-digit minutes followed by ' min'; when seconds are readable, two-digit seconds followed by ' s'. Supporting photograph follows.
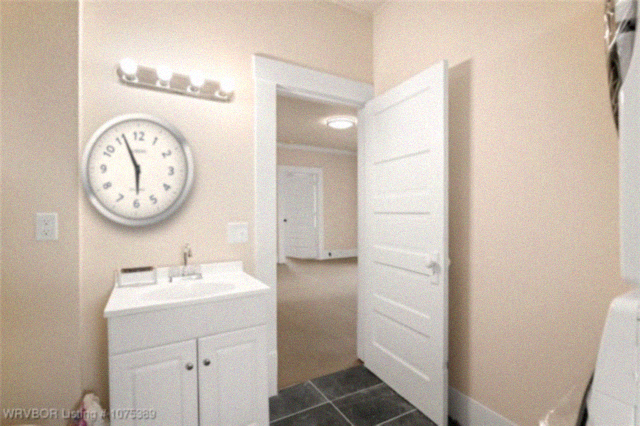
5 h 56 min
